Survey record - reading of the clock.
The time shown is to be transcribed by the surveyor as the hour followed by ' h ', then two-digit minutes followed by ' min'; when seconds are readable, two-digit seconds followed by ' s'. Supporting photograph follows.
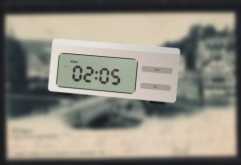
2 h 05 min
